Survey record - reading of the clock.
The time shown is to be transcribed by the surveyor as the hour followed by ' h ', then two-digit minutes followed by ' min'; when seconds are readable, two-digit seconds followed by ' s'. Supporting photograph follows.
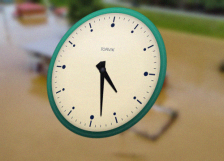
4 h 28 min
